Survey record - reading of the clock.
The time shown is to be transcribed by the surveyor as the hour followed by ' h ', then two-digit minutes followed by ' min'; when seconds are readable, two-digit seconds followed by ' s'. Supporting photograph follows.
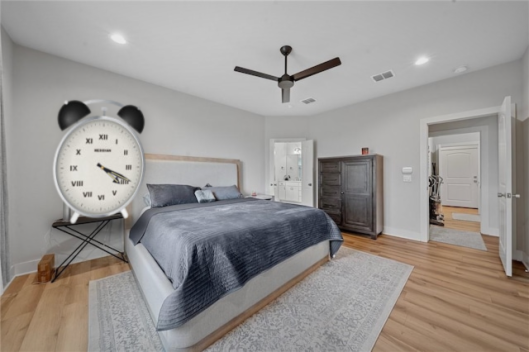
4 h 19 min
